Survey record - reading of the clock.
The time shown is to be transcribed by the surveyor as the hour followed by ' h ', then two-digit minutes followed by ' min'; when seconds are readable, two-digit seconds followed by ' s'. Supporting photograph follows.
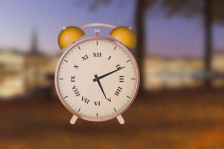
5 h 11 min
